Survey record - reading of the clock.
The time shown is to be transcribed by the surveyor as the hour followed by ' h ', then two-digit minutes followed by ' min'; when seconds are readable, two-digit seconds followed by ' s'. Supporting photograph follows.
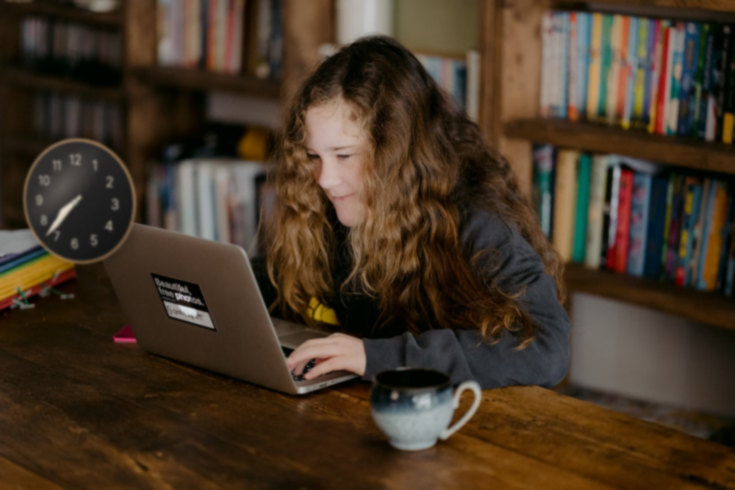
7 h 37 min
